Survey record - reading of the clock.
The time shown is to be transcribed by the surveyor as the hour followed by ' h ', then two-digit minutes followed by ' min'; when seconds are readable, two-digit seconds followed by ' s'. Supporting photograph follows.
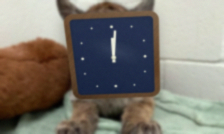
12 h 01 min
